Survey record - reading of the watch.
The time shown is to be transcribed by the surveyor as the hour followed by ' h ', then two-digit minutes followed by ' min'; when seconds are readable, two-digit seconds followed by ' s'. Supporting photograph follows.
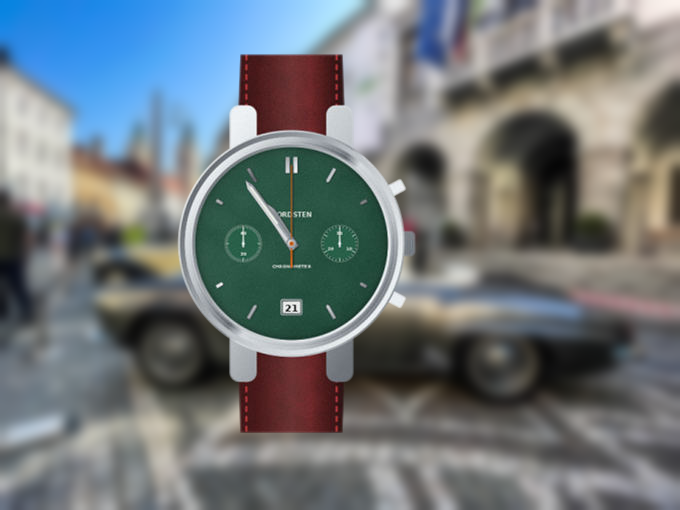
10 h 54 min
